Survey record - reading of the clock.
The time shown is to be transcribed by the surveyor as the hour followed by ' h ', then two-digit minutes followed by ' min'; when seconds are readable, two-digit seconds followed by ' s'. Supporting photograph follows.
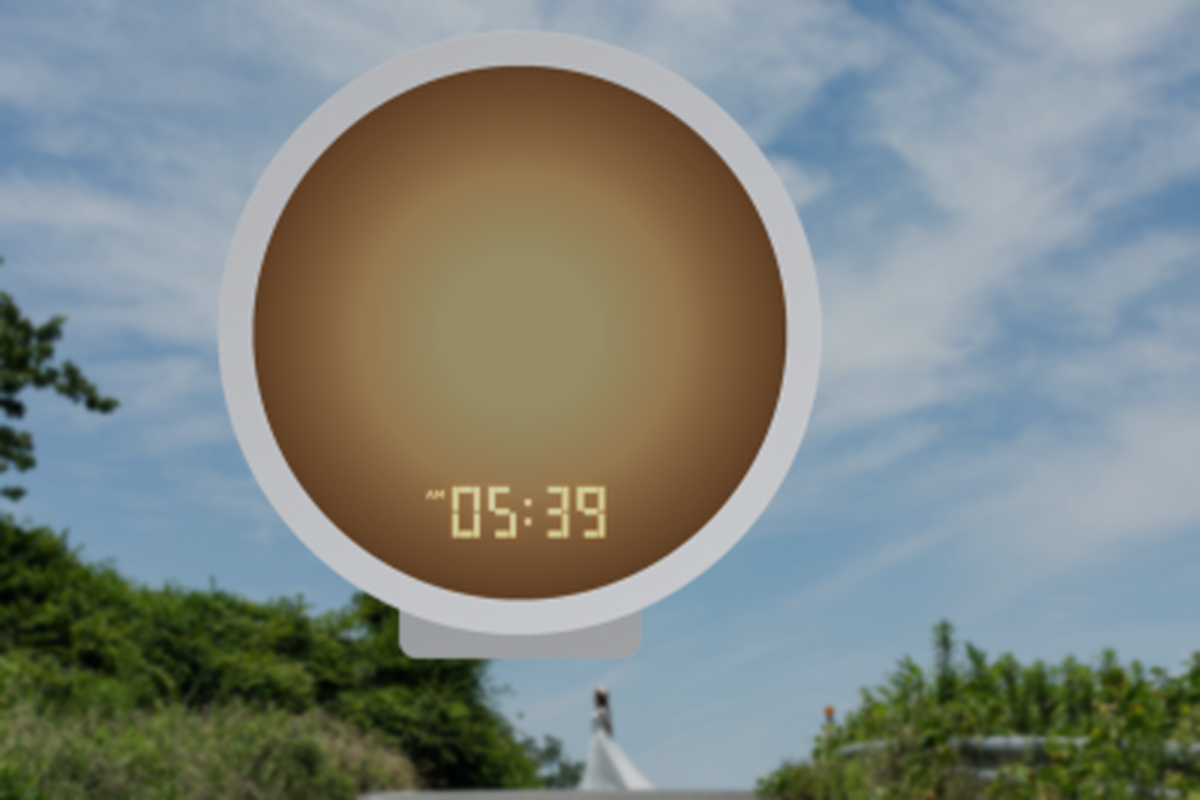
5 h 39 min
